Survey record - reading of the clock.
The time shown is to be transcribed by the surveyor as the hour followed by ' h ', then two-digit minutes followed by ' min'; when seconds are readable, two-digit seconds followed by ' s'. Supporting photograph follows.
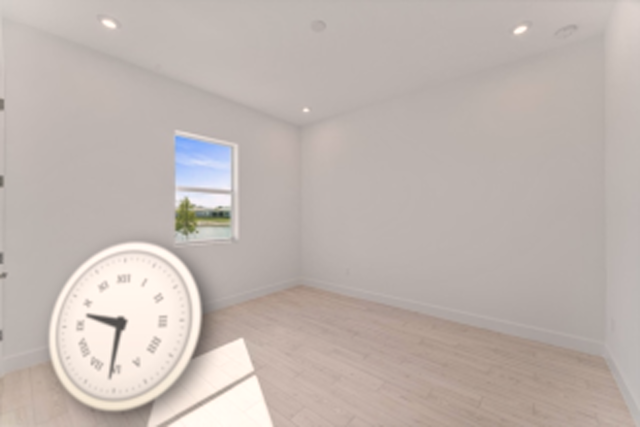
9 h 31 min
